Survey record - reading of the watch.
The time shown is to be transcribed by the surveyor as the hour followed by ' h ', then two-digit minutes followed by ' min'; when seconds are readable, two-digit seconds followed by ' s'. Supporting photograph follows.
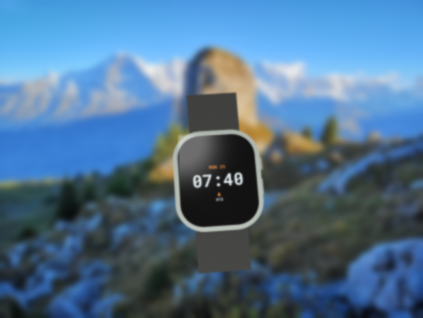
7 h 40 min
